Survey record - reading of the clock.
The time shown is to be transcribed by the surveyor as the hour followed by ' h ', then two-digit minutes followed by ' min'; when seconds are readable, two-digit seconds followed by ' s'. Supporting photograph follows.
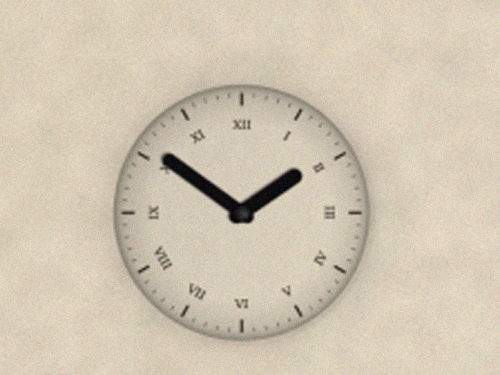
1 h 51 min
